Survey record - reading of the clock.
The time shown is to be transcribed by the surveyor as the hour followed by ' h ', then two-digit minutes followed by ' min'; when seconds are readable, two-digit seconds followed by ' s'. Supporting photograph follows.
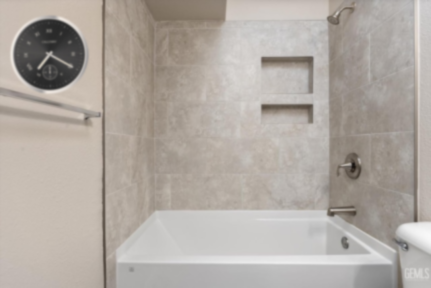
7 h 20 min
